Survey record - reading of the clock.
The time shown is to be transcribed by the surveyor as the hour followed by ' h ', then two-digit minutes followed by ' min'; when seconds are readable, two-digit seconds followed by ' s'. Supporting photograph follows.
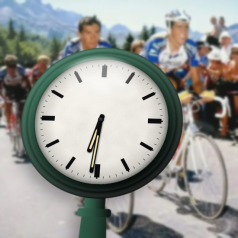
6 h 31 min
